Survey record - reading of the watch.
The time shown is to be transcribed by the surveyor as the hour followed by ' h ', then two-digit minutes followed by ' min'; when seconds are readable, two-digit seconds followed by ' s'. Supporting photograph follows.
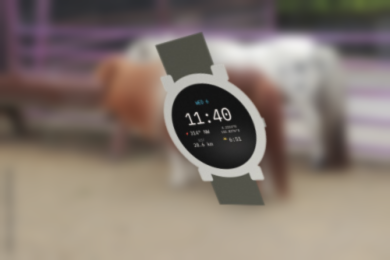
11 h 40 min
